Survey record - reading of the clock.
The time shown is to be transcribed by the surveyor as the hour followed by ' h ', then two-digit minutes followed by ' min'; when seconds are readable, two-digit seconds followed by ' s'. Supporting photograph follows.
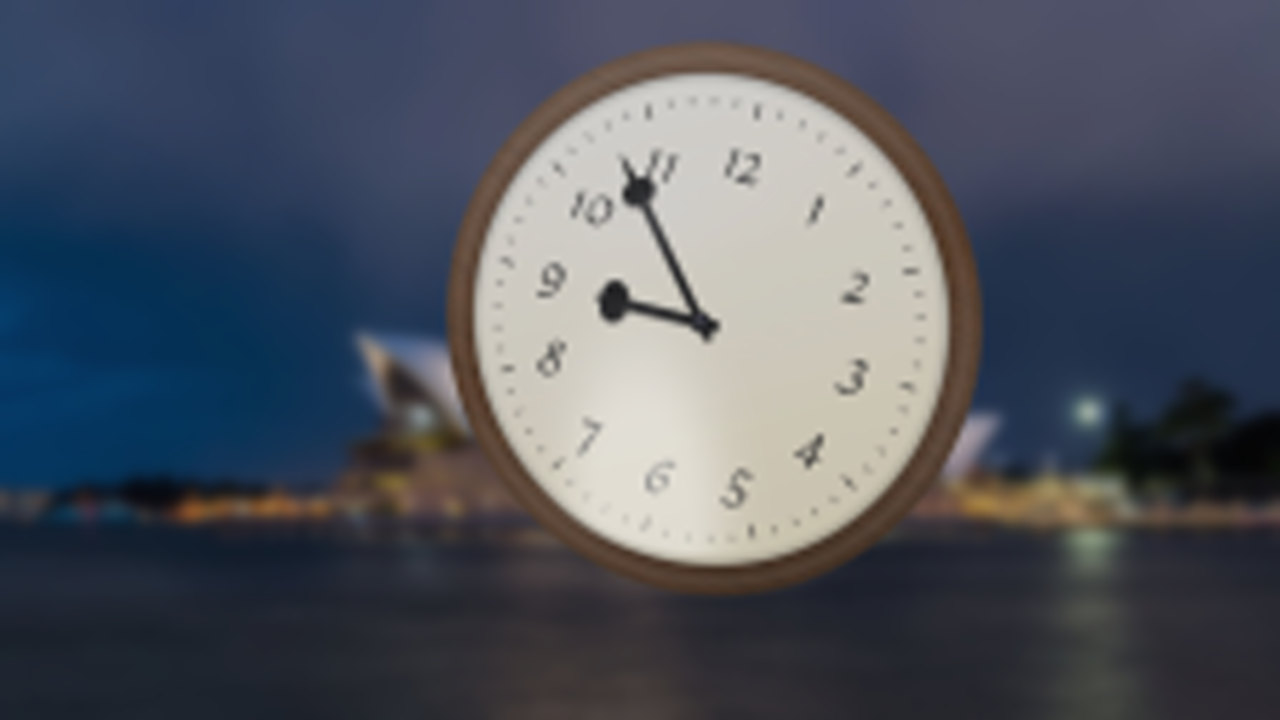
8 h 53 min
